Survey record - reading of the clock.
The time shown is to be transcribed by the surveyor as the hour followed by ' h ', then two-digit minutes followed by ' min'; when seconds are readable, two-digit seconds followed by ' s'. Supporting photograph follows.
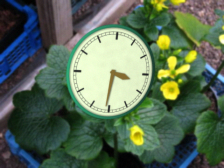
3 h 31 min
